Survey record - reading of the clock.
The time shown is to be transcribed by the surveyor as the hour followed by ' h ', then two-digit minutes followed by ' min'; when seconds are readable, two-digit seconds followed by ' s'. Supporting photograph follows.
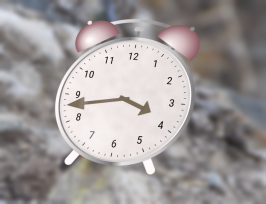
3 h 43 min
